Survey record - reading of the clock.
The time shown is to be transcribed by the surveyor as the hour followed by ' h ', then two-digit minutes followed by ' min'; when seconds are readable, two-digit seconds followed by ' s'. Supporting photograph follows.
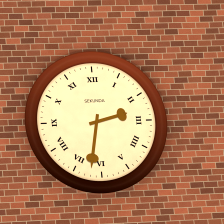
2 h 32 min
